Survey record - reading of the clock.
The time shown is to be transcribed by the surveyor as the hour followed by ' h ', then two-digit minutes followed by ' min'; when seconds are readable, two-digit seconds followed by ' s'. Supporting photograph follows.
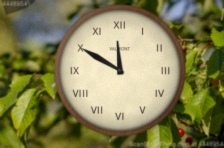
11 h 50 min
